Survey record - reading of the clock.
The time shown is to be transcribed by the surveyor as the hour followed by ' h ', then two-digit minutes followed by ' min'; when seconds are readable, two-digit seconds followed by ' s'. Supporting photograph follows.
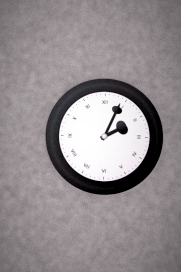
2 h 04 min
